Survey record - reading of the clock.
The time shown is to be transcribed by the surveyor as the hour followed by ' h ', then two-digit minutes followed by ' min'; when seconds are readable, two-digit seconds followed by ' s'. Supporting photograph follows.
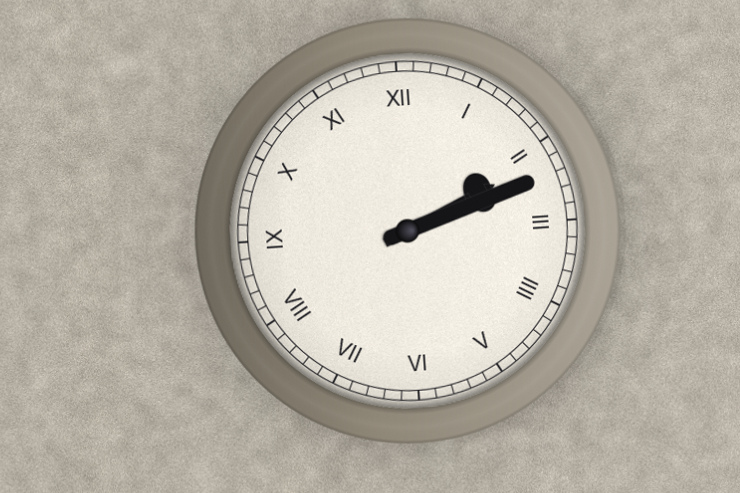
2 h 12 min
